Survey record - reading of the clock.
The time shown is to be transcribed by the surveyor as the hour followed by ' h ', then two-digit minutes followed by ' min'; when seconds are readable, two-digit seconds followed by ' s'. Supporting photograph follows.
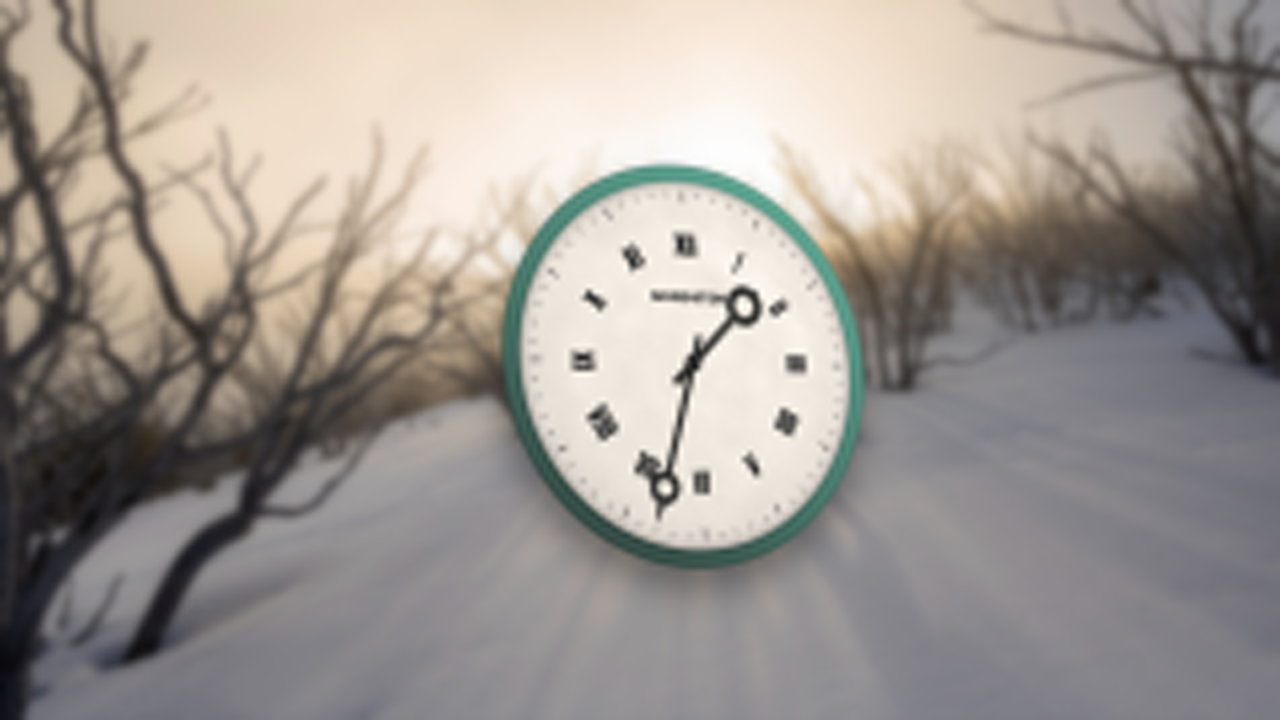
1 h 33 min
